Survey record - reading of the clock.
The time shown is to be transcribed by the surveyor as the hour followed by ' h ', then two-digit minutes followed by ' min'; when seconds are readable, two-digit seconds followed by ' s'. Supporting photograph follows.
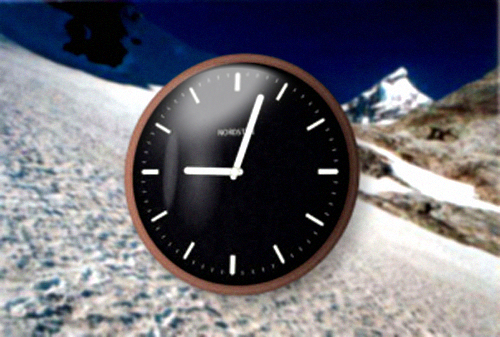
9 h 03 min
